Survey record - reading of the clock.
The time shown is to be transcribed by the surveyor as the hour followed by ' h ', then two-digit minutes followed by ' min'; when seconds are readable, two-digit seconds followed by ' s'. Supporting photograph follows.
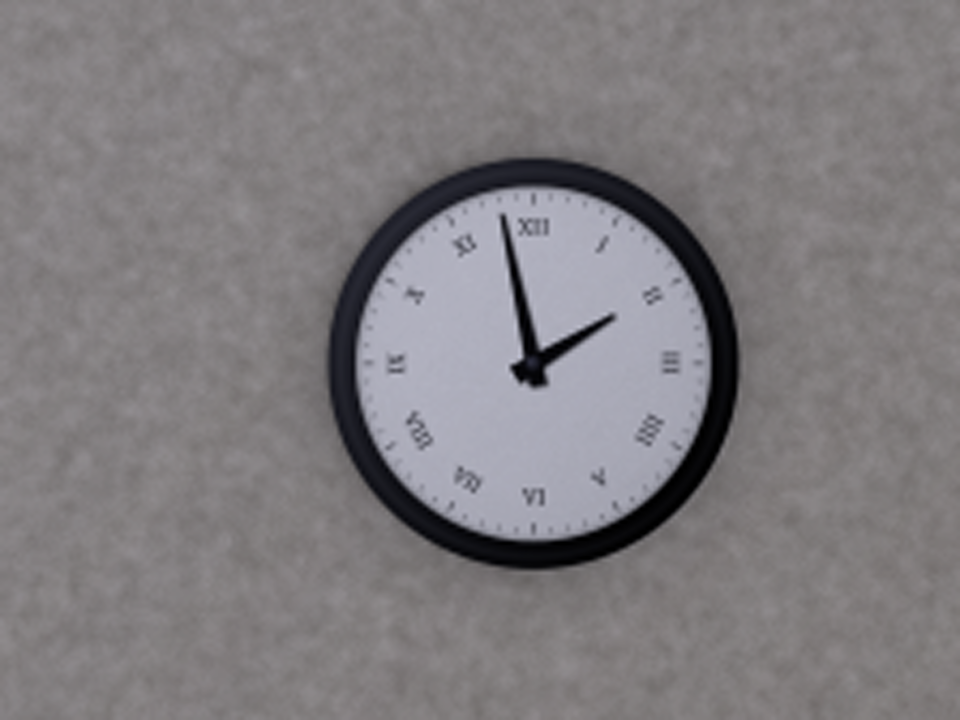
1 h 58 min
